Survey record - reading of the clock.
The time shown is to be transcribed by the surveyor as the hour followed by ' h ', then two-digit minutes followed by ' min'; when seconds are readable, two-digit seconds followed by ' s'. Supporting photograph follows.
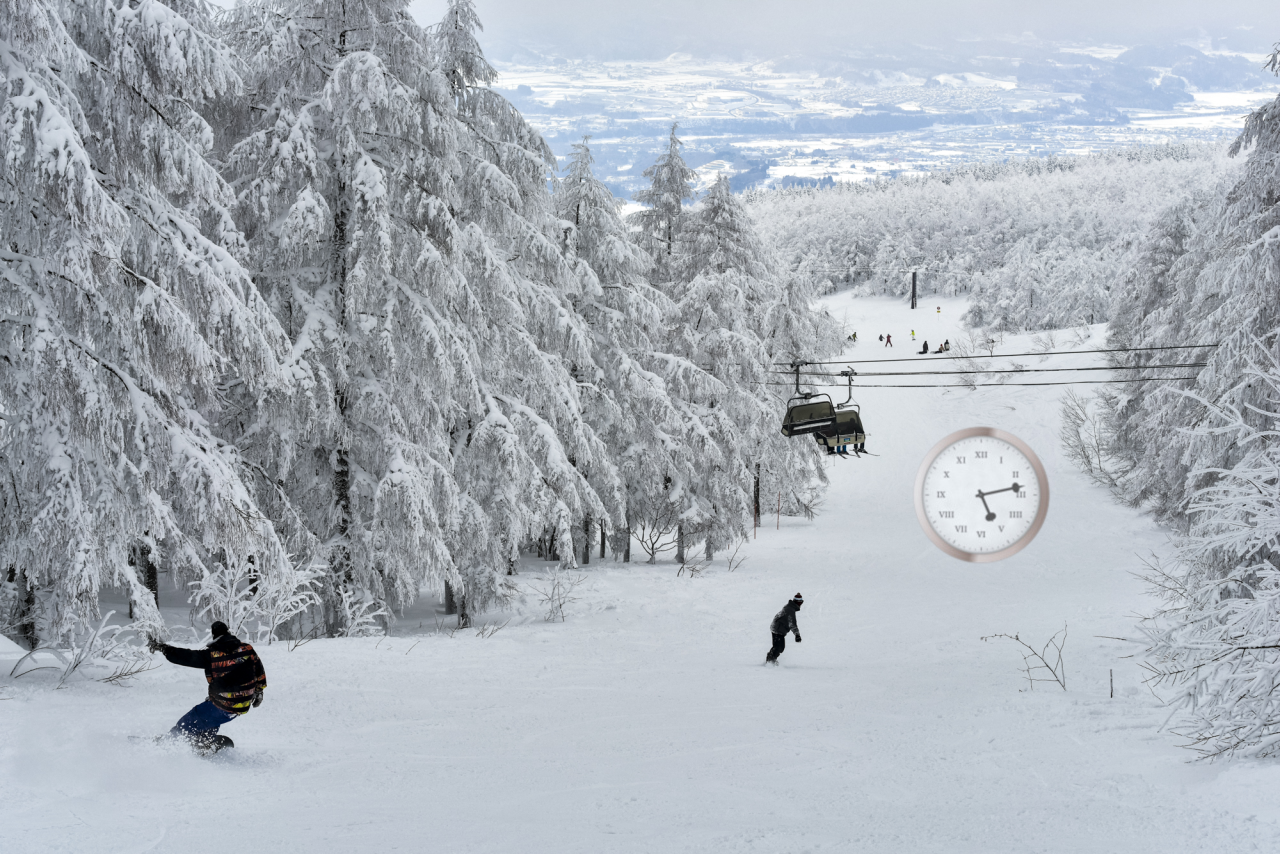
5 h 13 min
